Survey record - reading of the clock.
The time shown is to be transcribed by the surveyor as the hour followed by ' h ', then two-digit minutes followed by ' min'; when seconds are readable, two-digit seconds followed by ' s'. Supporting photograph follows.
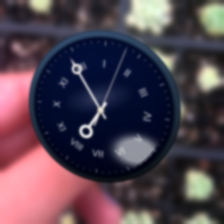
7 h 59 min 08 s
